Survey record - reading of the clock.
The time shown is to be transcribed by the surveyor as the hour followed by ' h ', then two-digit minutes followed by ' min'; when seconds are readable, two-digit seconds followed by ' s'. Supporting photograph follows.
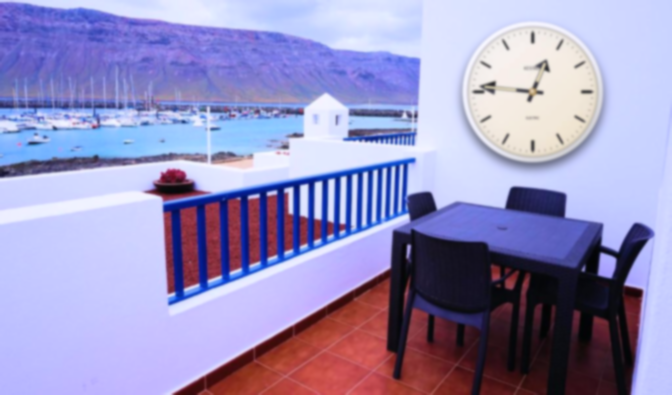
12 h 46 min
